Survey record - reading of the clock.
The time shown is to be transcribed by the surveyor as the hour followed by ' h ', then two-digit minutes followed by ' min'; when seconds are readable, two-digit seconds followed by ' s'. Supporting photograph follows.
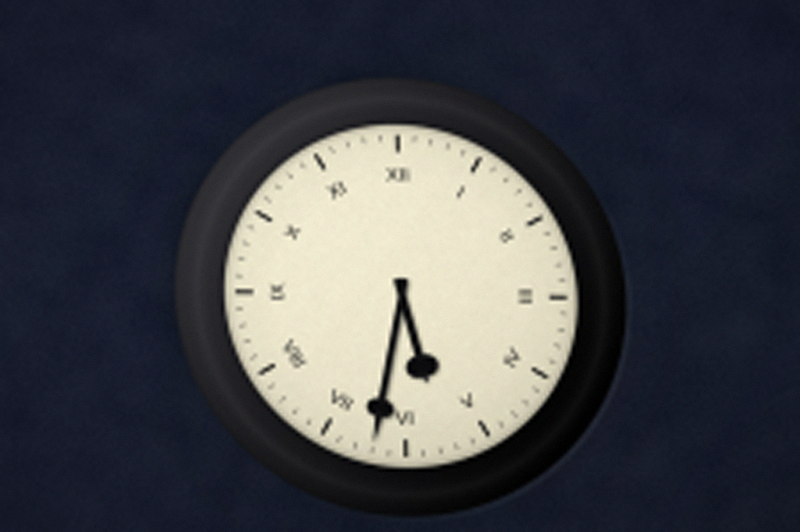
5 h 32 min
